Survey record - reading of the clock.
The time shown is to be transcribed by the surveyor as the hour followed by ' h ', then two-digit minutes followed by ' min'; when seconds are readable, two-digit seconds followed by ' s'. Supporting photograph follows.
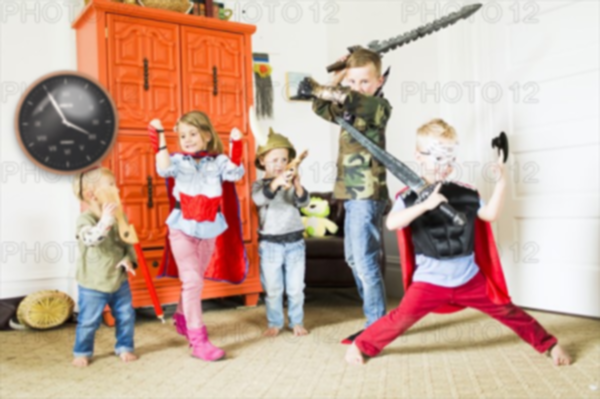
3 h 55 min
